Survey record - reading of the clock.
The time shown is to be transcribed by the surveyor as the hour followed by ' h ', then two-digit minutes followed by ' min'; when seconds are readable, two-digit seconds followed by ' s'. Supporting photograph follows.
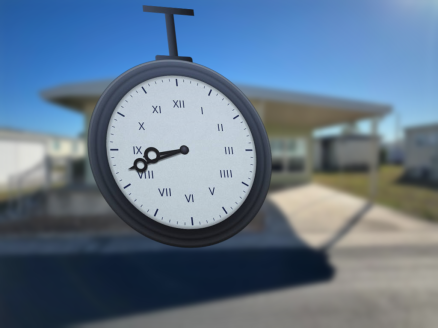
8 h 42 min
